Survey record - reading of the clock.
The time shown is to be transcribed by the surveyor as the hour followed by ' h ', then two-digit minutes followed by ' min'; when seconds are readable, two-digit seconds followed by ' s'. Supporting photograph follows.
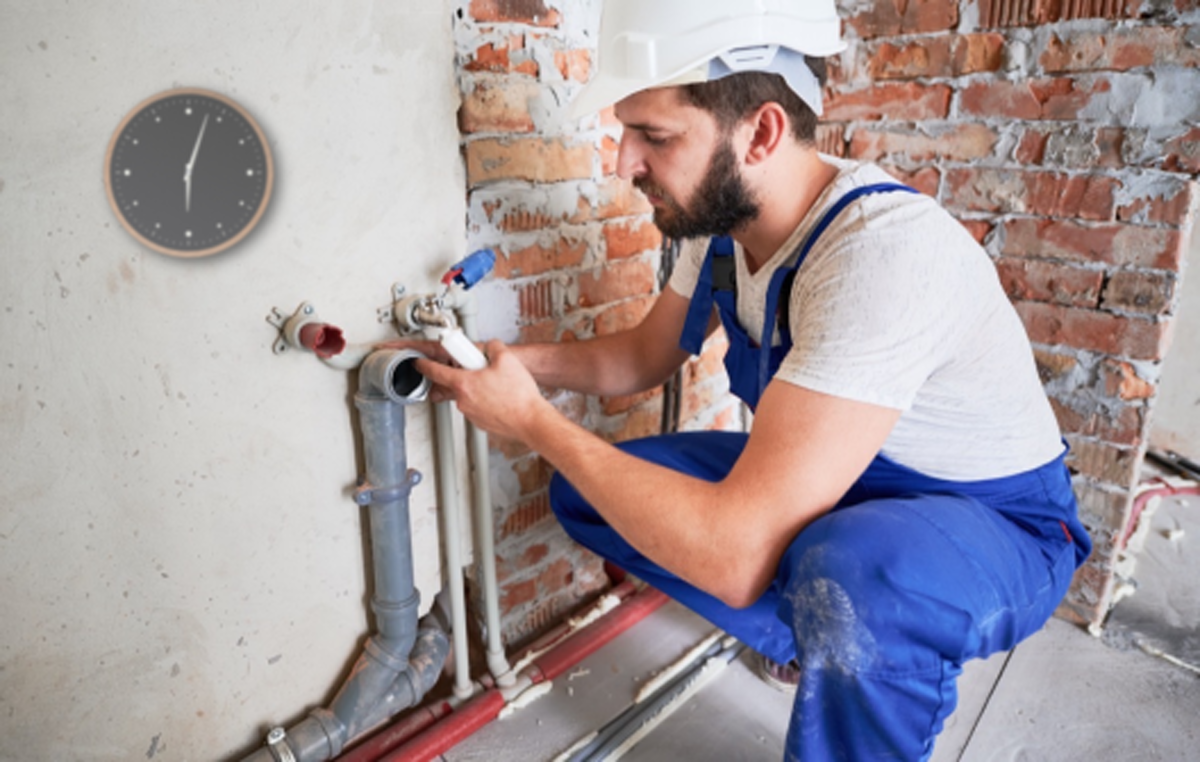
6 h 03 min
